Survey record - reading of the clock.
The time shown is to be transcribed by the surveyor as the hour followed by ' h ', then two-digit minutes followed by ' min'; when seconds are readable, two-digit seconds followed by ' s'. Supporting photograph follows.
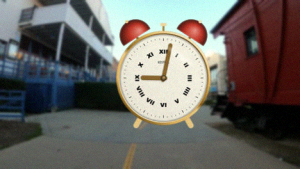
9 h 02 min
